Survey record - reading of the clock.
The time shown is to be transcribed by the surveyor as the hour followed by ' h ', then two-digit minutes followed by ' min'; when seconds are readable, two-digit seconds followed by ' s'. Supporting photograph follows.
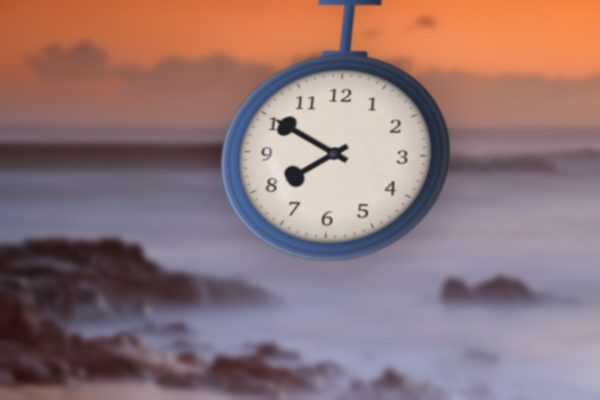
7 h 50 min
